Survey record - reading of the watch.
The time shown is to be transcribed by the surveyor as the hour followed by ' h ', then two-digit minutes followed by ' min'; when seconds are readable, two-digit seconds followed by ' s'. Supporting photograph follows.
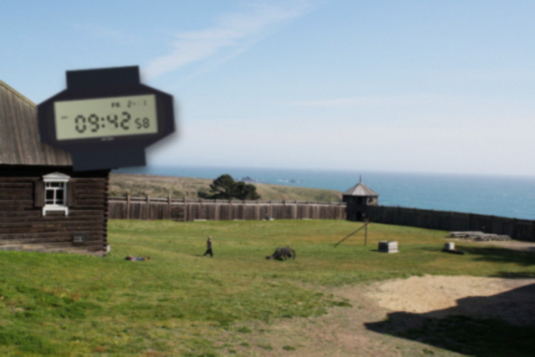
9 h 42 min 58 s
